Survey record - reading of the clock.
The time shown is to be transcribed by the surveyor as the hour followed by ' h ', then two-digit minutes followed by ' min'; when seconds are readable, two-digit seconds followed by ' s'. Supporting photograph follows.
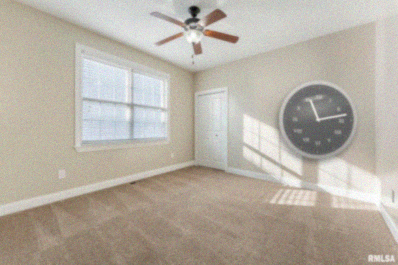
11 h 13 min
